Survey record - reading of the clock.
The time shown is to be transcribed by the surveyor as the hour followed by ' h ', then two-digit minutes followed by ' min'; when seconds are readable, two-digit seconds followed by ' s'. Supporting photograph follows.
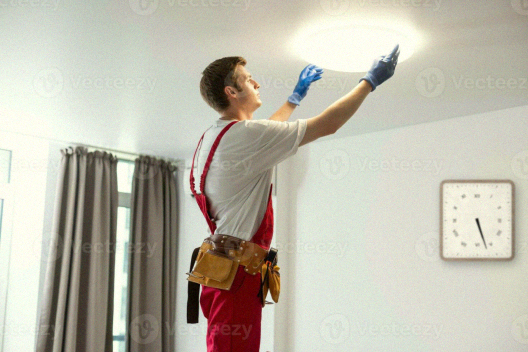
5 h 27 min
